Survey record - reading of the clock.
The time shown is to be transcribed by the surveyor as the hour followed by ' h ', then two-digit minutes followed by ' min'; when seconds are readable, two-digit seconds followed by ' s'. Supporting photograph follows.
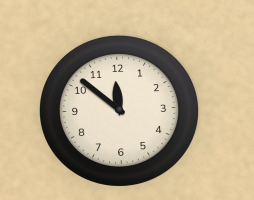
11 h 52 min
